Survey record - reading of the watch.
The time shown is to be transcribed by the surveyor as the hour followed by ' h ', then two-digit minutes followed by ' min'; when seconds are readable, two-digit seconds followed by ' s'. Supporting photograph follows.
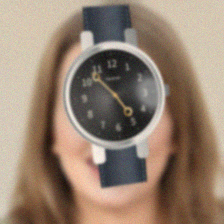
4 h 53 min
